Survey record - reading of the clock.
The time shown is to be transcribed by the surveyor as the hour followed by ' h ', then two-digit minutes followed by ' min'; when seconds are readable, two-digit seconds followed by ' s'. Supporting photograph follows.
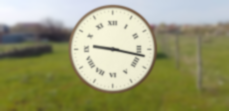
9 h 17 min
